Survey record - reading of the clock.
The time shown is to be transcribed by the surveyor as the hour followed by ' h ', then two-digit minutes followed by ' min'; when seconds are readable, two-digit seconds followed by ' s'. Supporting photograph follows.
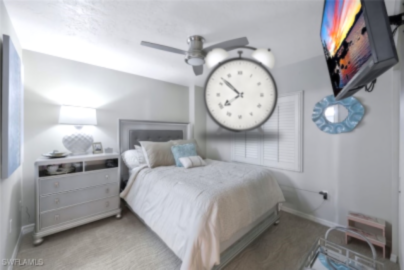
7 h 52 min
